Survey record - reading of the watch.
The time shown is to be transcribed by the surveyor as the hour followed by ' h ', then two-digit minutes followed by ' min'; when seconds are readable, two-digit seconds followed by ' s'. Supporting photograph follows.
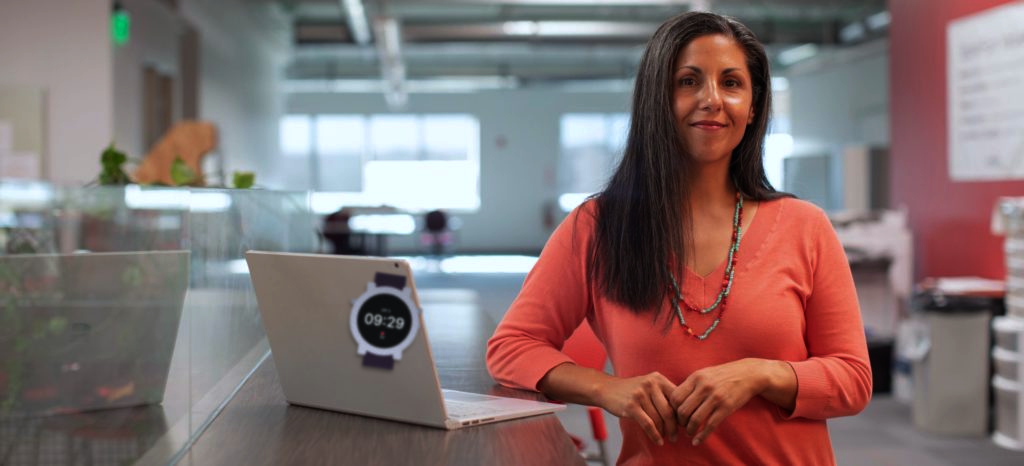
9 h 29 min
